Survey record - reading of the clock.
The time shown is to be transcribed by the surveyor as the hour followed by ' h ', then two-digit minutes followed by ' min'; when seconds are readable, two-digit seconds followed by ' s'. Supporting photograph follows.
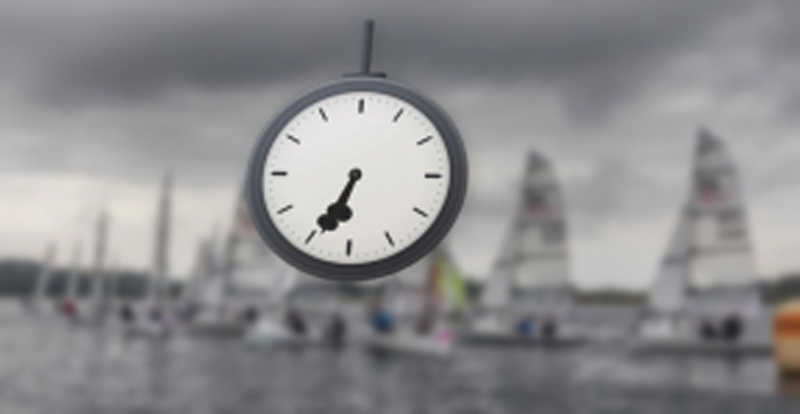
6 h 34 min
